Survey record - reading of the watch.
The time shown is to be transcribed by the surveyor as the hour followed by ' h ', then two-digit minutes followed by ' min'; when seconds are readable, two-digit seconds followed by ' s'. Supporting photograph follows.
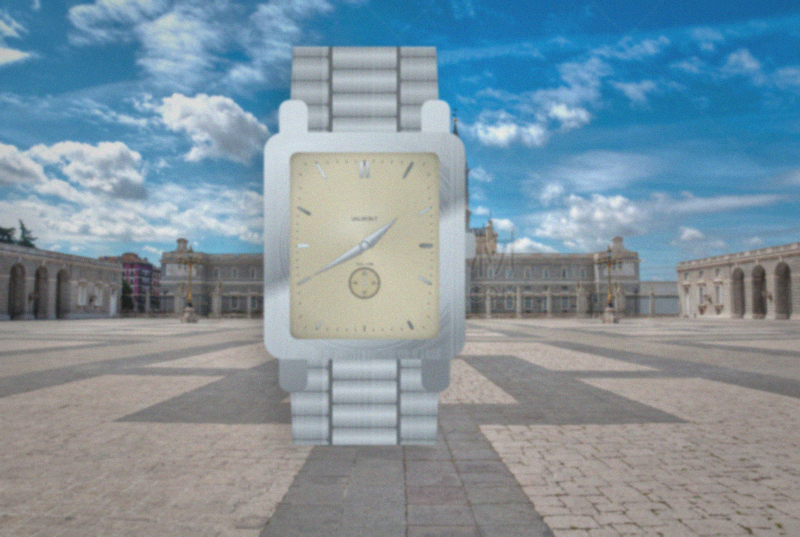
1 h 40 min
